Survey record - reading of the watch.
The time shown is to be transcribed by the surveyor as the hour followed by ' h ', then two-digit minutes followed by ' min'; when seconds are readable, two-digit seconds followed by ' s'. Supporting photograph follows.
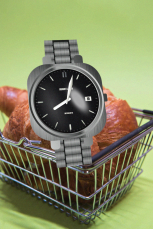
8 h 03 min
